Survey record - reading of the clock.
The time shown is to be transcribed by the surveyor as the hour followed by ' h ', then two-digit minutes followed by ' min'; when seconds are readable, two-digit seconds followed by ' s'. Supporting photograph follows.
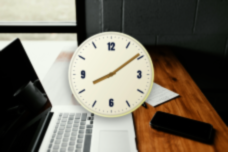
8 h 09 min
